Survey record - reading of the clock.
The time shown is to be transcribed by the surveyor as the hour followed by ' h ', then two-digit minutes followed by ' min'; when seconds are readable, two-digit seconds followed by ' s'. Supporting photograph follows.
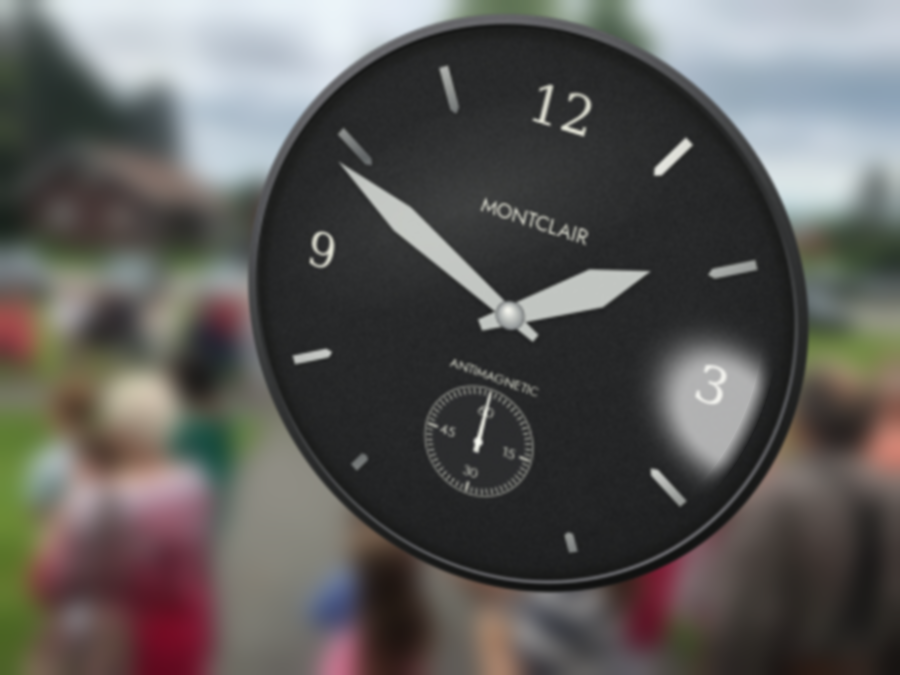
1 h 49 min
